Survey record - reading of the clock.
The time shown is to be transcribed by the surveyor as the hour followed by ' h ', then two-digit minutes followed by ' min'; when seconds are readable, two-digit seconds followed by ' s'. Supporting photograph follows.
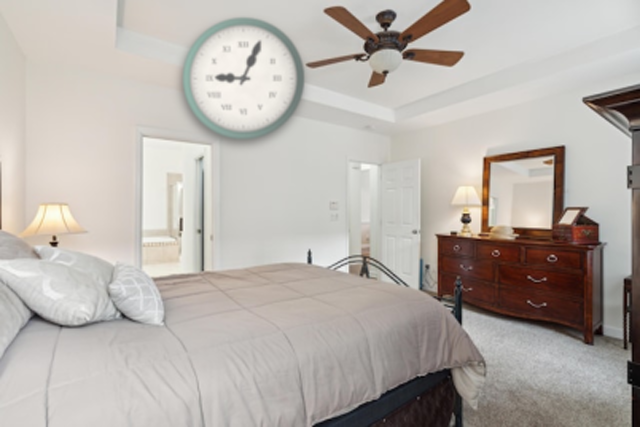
9 h 04 min
